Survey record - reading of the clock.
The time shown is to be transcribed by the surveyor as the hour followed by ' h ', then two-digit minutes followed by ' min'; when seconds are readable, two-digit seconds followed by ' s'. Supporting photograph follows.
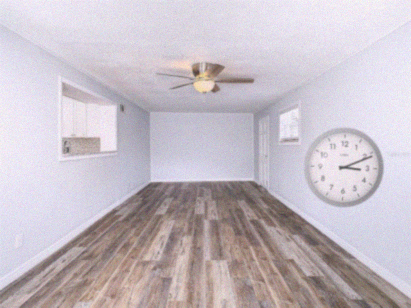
3 h 11 min
